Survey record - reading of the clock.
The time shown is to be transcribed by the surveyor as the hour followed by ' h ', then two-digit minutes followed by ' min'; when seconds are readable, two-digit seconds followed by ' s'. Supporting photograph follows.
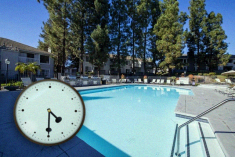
4 h 30 min
